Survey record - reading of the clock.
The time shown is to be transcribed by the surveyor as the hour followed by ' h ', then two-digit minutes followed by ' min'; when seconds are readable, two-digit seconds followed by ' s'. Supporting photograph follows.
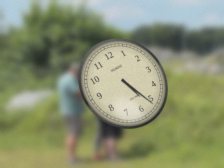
5 h 26 min
